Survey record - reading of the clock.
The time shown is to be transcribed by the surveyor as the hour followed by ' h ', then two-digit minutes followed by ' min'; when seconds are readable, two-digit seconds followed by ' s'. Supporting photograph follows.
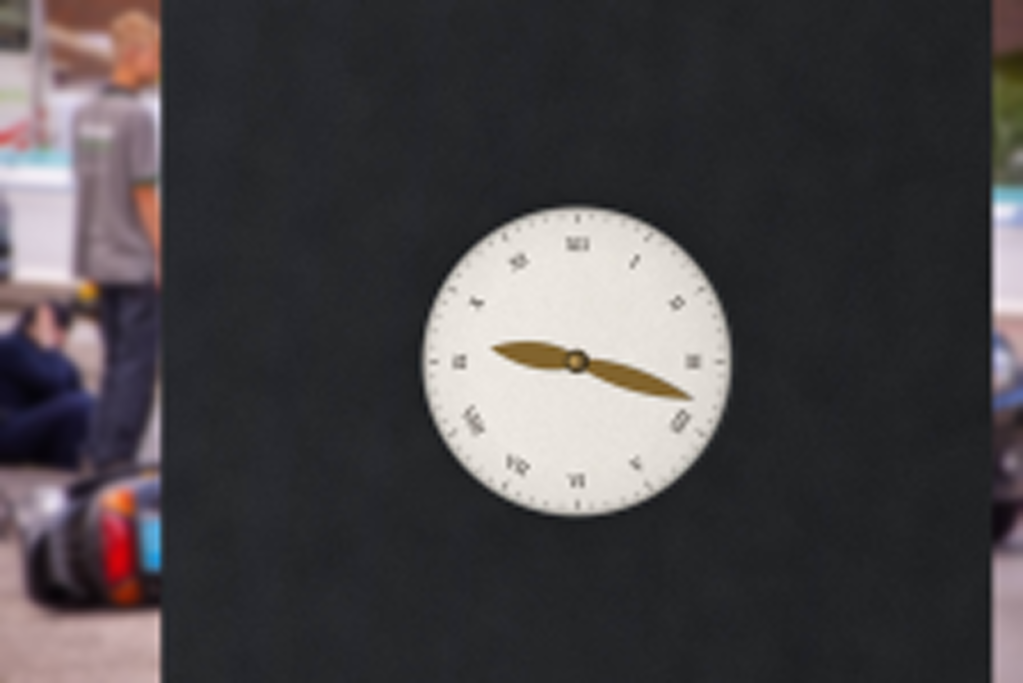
9 h 18 min
